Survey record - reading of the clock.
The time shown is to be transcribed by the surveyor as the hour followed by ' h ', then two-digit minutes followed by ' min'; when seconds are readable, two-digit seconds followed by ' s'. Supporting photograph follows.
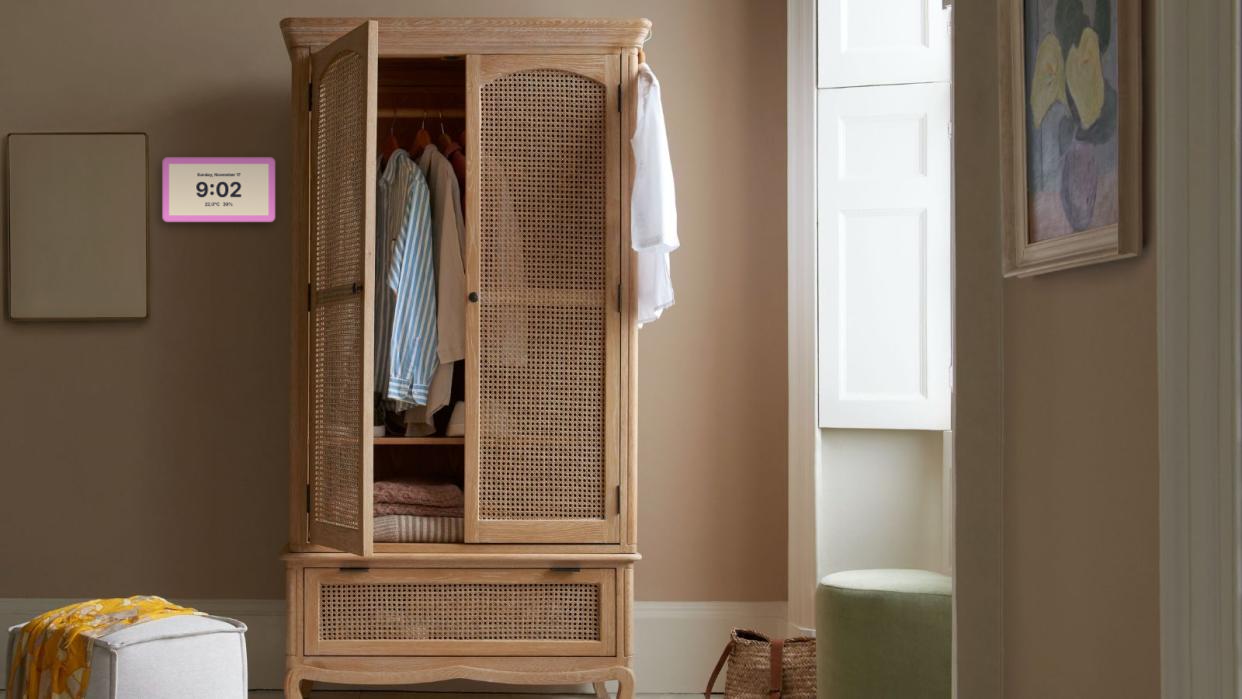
9 h 02 min
